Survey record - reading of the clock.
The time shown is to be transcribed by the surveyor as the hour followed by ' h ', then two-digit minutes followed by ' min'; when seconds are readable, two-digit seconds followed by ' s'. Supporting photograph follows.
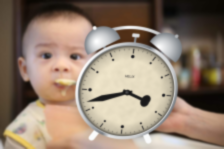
3 h 42 min
